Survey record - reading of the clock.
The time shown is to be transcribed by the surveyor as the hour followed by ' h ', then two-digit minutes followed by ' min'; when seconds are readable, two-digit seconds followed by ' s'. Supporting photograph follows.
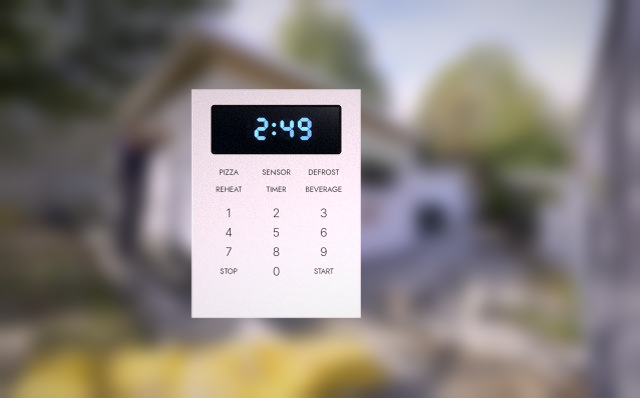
2 h 49 min
